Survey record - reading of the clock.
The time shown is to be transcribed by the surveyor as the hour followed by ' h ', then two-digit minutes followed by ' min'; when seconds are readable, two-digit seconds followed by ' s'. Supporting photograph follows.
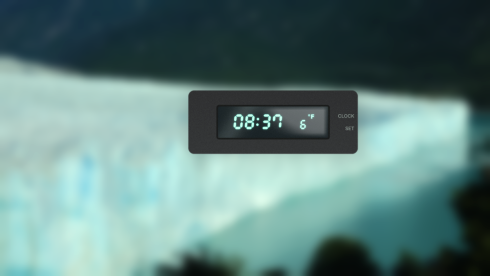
8 h 37 min
